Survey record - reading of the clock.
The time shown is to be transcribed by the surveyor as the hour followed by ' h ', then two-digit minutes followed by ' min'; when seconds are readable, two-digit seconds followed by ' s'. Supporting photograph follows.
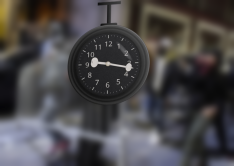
9 h 17 min
